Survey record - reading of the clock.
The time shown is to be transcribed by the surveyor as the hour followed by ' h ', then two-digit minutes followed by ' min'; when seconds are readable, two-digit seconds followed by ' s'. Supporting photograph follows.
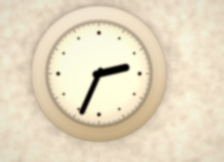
2 h 34 min
